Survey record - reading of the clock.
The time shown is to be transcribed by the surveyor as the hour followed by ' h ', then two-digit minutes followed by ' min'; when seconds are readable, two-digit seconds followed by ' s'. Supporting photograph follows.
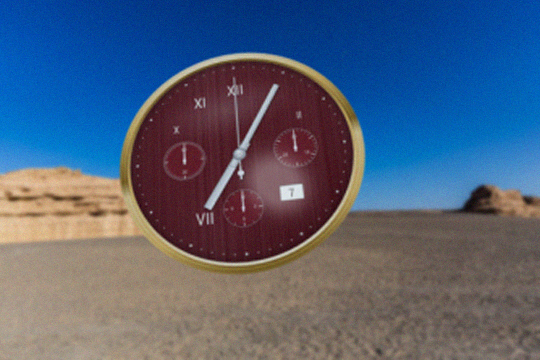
7 h 05 min
